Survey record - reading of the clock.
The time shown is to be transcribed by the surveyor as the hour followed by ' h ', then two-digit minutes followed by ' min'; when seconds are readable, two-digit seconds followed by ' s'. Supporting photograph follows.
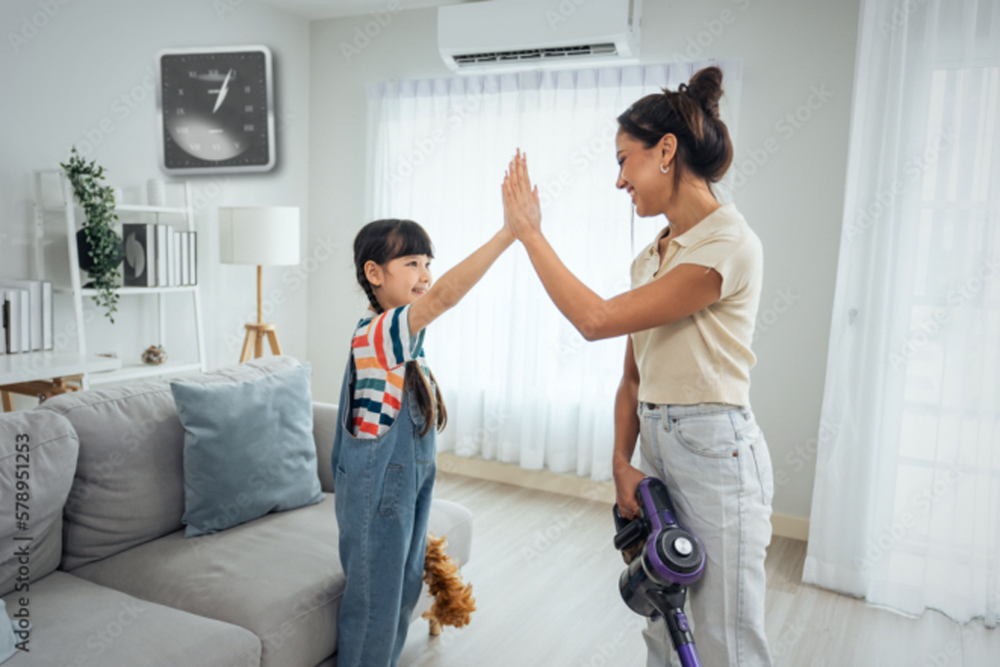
1 h 04 min
